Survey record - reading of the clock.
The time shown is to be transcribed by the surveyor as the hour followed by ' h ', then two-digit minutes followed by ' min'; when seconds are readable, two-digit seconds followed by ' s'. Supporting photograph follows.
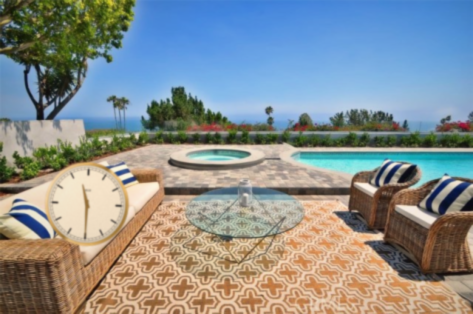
11 h 30 min
